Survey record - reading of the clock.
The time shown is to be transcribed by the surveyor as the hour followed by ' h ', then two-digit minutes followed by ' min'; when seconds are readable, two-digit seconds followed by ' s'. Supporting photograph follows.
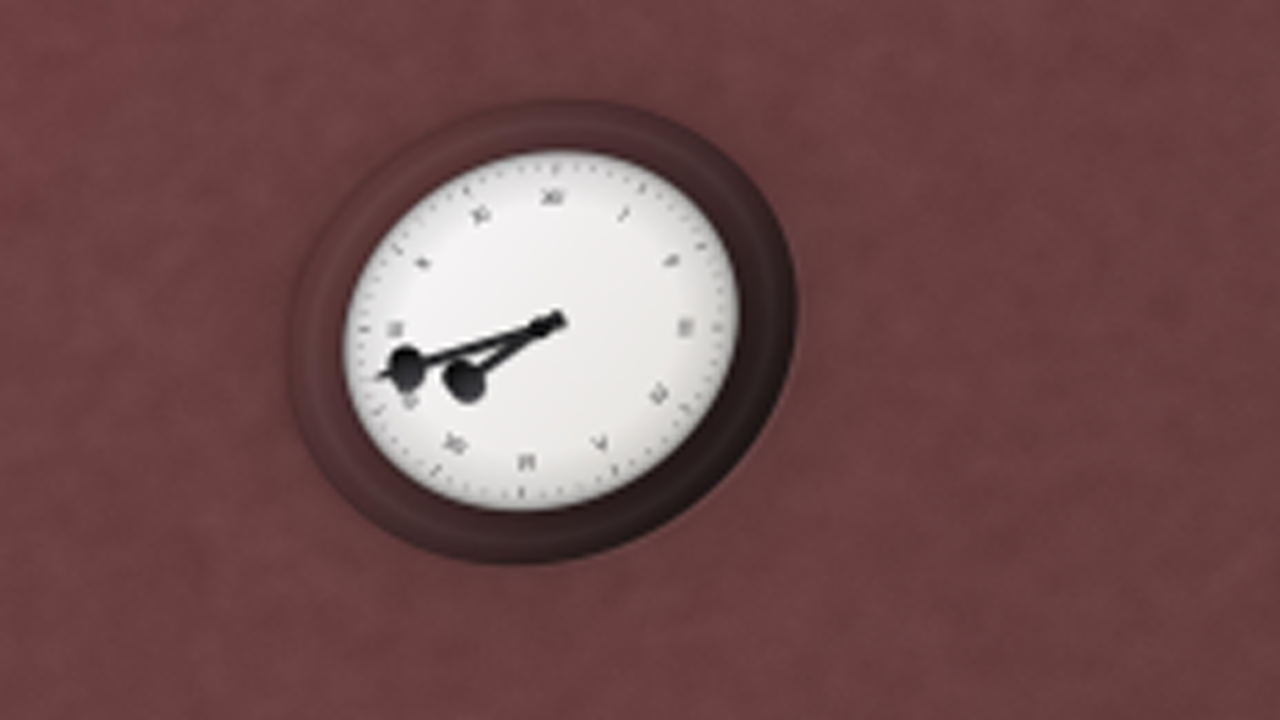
7 h 42 min
